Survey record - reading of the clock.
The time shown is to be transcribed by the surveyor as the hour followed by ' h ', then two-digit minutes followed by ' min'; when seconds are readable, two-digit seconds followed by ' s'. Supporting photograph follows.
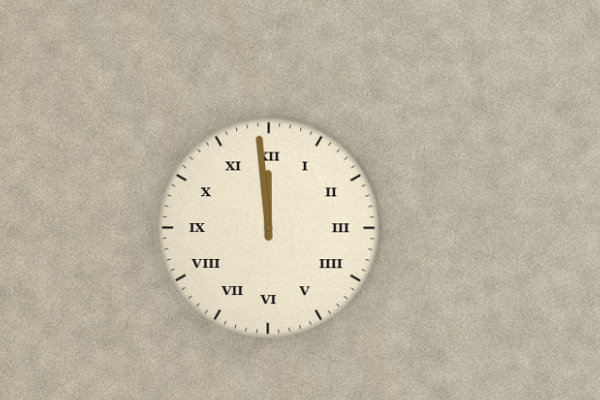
11 h 59 min
